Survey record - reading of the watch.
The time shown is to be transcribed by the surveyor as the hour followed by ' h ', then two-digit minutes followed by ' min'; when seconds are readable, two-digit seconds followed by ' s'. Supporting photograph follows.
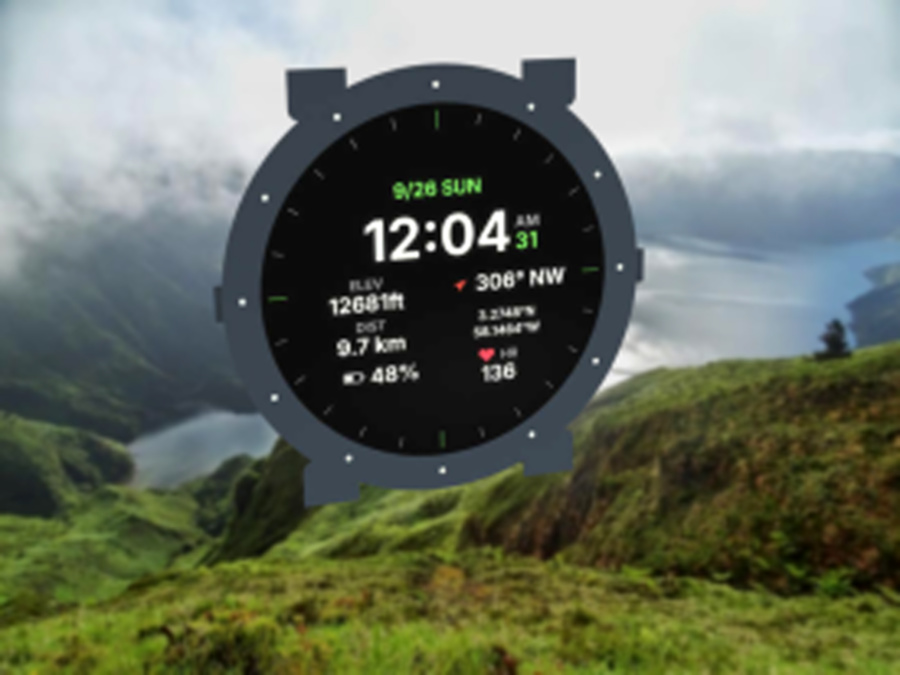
12 h 04 min
